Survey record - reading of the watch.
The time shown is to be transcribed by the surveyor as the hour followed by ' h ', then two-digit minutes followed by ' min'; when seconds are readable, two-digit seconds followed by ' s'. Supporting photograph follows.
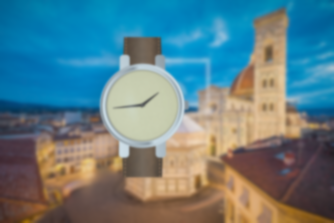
1 h 44 min
